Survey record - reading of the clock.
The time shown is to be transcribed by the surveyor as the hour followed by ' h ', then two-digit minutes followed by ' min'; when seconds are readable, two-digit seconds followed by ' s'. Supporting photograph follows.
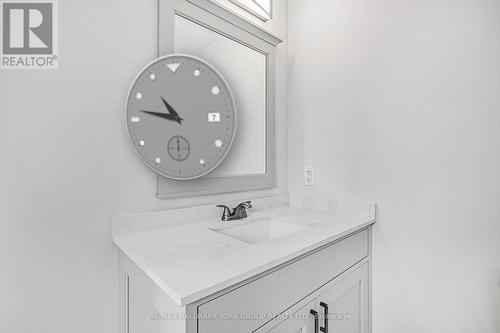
10 h 47 min
